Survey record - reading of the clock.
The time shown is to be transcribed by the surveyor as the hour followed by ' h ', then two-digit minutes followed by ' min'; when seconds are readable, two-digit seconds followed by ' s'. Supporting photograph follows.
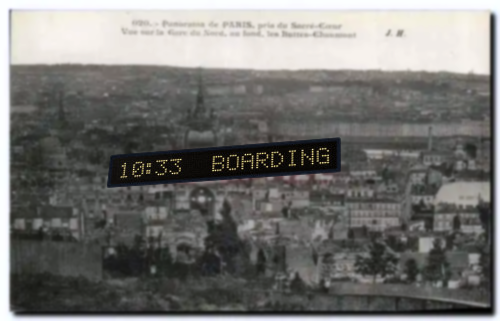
10 h 33 min
